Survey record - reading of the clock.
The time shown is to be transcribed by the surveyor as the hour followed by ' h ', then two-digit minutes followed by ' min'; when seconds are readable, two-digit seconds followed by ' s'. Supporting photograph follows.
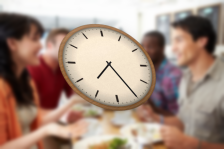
7 h 25 min
